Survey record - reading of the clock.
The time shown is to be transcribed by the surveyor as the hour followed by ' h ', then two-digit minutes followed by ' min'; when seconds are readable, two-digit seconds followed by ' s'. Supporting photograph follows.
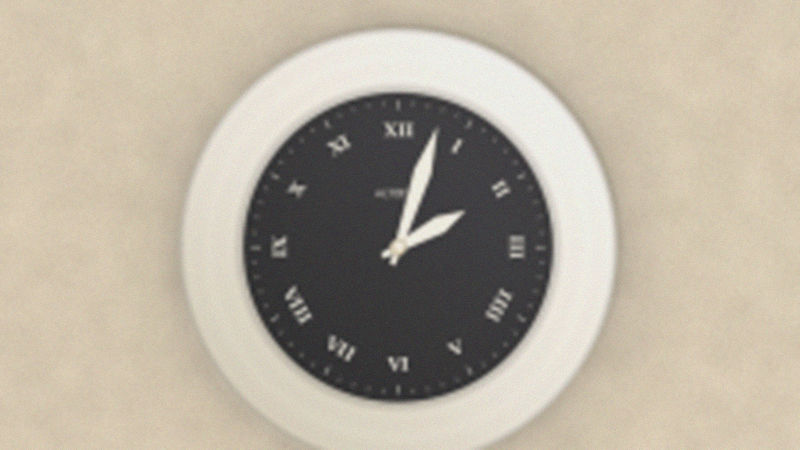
2 h 03 min
